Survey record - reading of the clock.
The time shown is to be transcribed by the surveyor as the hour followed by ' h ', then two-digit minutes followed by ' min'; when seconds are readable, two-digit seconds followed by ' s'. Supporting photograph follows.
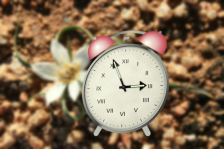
2 h 56 min
